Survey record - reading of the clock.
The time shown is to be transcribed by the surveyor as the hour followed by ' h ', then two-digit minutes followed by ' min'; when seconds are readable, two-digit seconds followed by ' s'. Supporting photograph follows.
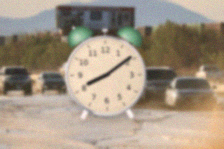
8 h 09 min
